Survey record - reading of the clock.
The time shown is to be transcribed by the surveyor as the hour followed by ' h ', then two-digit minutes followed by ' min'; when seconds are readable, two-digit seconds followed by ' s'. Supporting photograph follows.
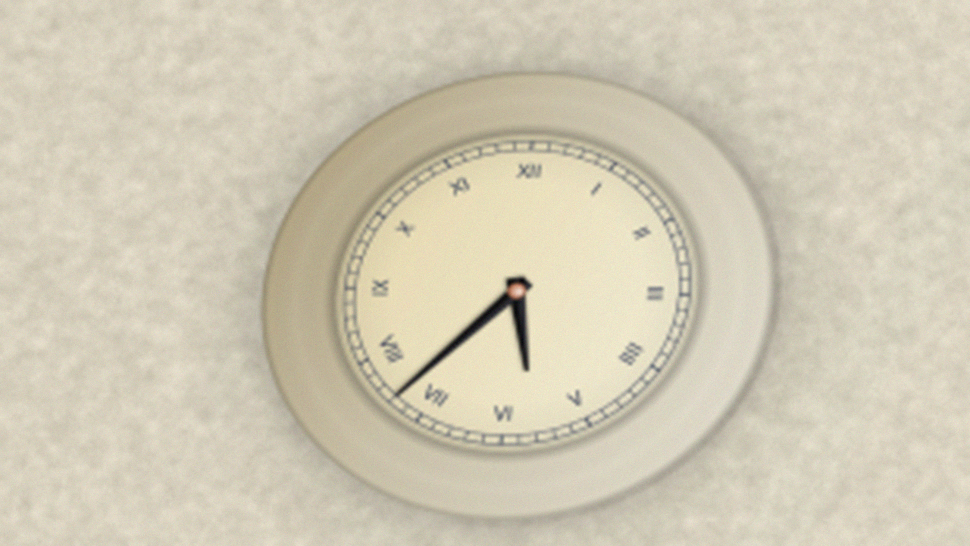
5 h 37 min
